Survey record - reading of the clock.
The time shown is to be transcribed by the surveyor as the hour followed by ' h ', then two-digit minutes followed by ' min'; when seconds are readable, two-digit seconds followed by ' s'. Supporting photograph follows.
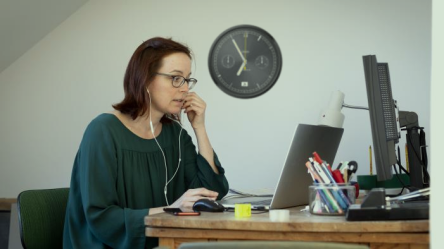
6 h 55 min
